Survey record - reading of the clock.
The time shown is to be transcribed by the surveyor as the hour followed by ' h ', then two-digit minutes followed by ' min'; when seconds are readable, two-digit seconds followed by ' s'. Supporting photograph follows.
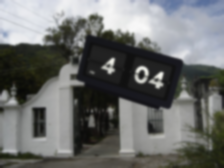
4 h 04 min
